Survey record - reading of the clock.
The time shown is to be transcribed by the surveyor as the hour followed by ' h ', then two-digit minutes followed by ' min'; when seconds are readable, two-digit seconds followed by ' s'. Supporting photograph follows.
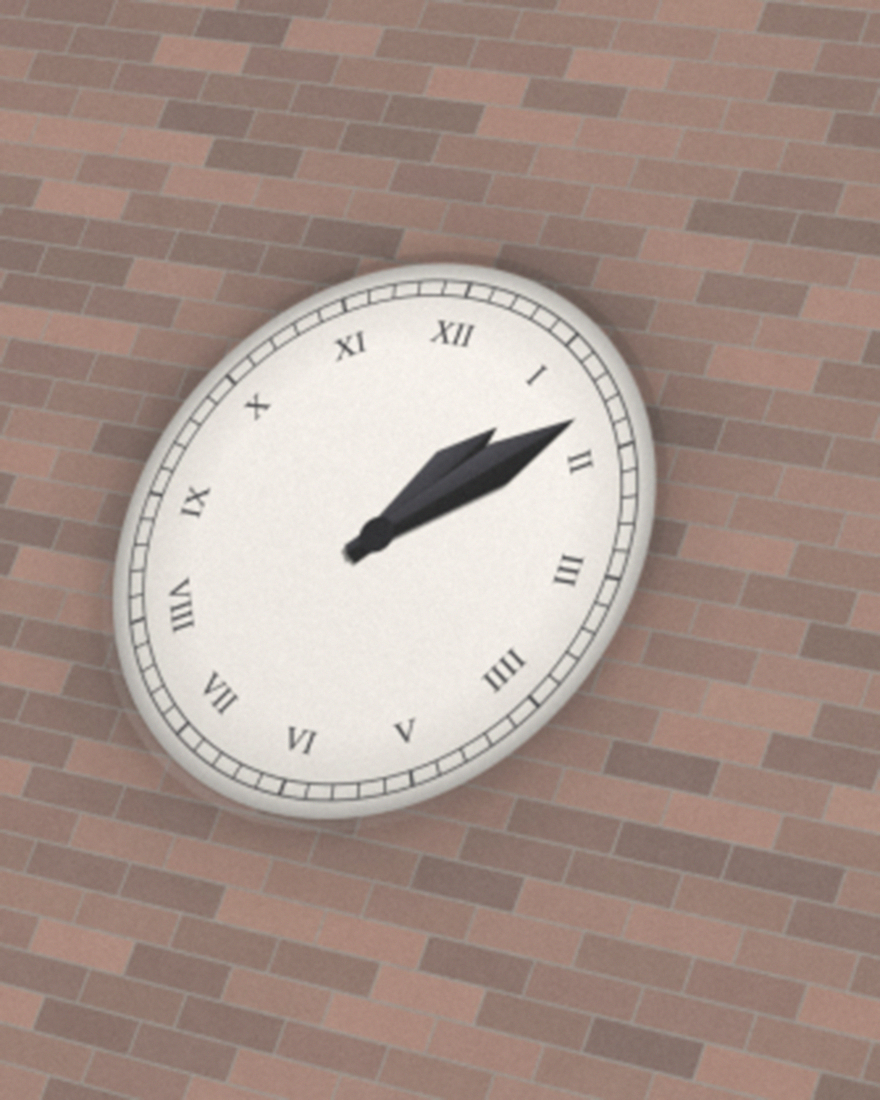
1 h 08 min
